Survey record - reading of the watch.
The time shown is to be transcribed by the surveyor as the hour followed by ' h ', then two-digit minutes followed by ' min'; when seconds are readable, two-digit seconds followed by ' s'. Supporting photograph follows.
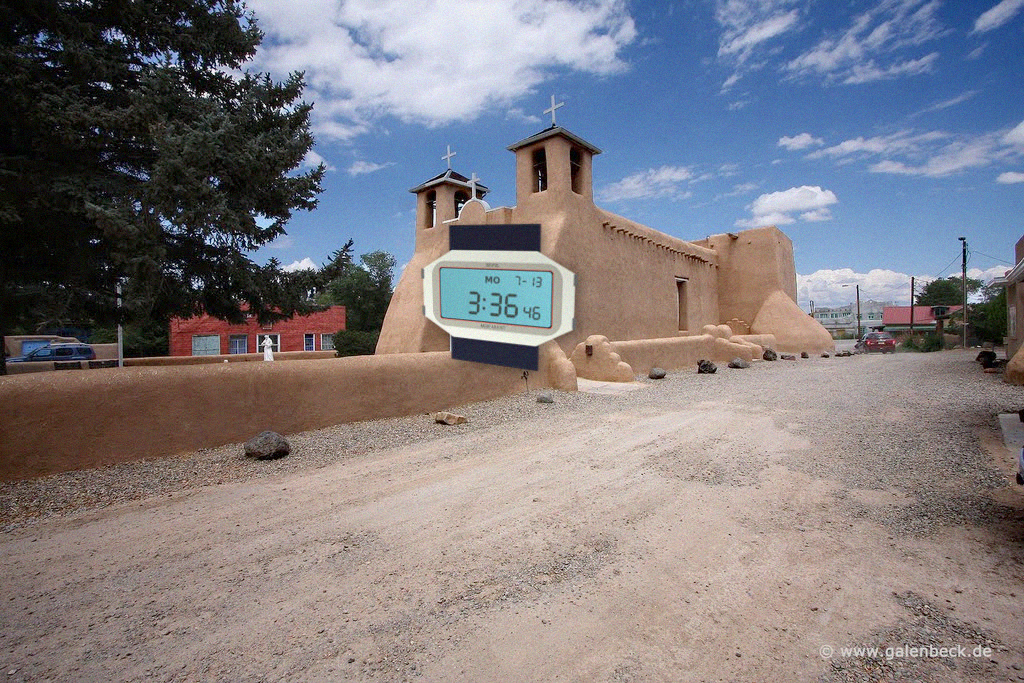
3 h 36 min 46 s
